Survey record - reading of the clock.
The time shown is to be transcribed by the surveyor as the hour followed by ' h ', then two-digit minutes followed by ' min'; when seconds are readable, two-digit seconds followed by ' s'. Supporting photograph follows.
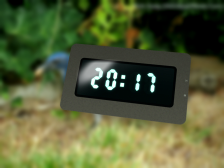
20 h 17 min
